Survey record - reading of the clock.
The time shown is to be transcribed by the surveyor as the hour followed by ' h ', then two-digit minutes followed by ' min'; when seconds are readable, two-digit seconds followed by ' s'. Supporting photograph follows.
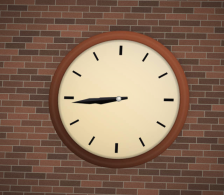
8 h 44 min
